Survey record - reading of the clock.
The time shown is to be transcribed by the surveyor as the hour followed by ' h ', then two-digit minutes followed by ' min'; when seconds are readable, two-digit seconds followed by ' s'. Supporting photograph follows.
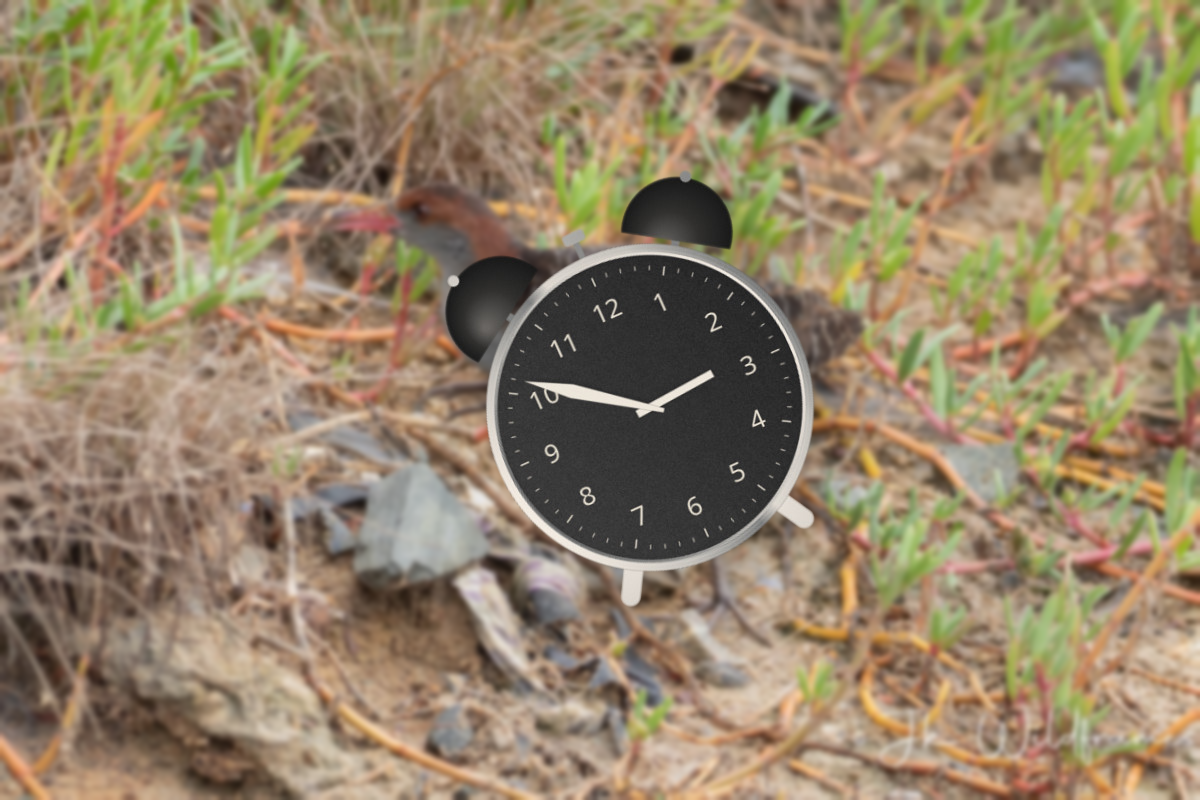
2 h 51 min
